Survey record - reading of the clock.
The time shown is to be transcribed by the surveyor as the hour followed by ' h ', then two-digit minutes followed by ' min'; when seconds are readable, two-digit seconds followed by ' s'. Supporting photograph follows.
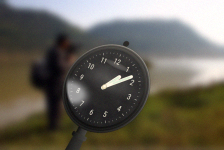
1 h 08 min
